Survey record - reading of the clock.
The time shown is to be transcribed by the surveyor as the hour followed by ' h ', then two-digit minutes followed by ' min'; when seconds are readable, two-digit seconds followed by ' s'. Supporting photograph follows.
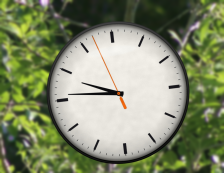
9 h 45 min 57 s
